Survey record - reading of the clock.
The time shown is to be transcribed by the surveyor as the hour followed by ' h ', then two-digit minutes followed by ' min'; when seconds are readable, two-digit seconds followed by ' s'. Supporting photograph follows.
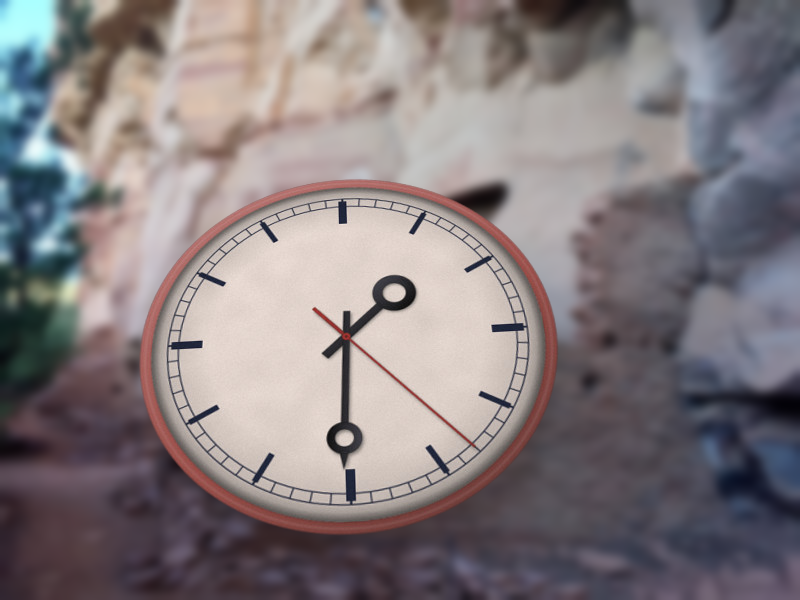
1 h 30 min 23 s
